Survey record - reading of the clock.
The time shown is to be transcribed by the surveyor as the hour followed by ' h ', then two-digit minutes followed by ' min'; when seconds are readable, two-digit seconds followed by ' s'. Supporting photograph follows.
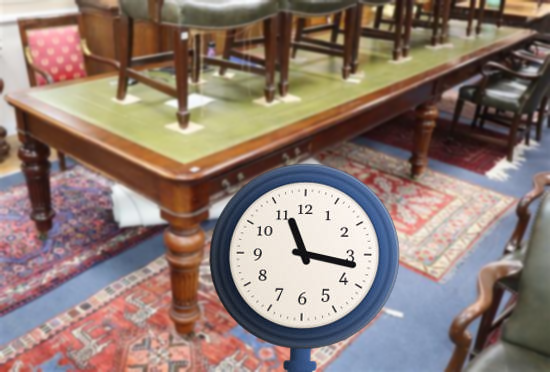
11 h 17 min
